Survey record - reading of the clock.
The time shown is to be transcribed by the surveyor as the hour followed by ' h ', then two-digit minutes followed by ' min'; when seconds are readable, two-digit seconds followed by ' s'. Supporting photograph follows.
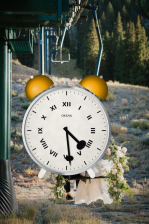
4 h 29 min
